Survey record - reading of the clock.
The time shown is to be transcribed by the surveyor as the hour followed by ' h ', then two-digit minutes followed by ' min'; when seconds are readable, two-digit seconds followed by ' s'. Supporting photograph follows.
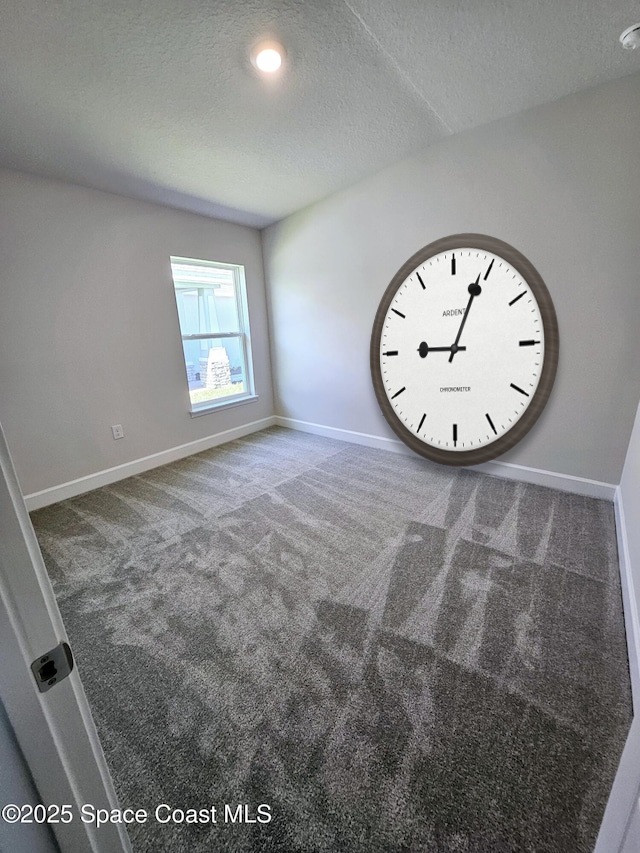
9 h 04 min
